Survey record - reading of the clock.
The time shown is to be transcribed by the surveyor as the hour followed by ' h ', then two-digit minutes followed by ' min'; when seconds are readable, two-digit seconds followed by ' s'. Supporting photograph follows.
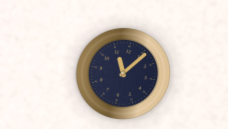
11 h 06 min
